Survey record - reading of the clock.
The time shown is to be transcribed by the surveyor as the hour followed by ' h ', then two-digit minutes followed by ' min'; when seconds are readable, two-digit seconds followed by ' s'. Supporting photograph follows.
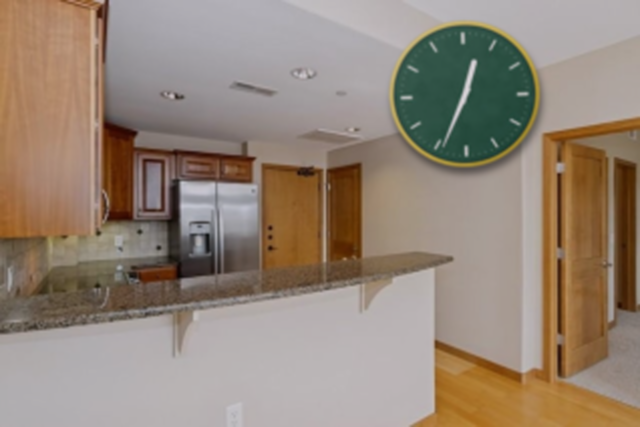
12 h 34 min
